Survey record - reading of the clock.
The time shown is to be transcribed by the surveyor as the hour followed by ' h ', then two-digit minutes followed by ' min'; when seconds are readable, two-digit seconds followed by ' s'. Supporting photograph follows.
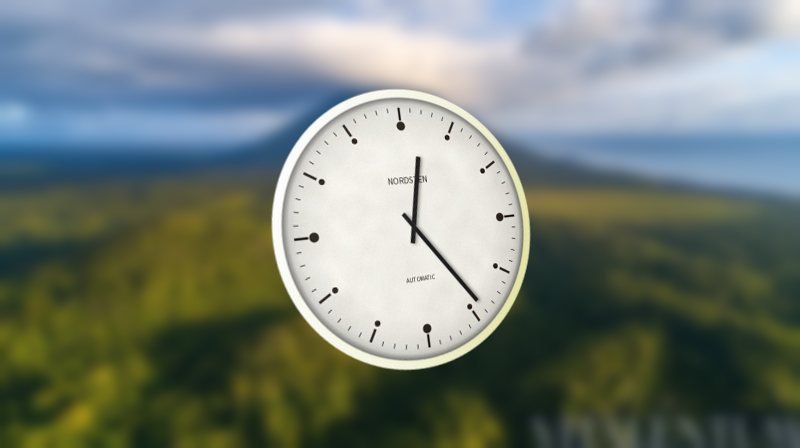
12 h 24 min
